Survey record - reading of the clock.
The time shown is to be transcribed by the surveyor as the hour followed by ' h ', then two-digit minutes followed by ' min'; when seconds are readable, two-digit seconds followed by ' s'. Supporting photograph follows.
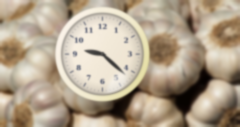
9 h 22 min
